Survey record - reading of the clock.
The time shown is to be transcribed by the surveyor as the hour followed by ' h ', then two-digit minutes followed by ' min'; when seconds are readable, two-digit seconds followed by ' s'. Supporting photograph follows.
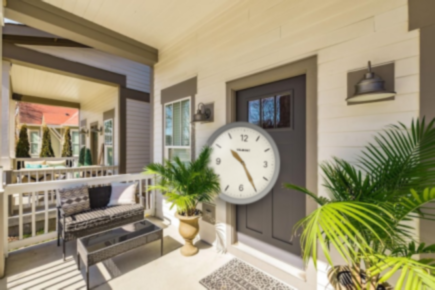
10 h 25 min
